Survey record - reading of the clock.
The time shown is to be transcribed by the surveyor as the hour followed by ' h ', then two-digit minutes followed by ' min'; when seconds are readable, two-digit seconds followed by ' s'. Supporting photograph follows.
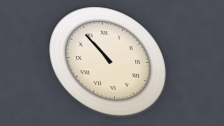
10 h 54 min
